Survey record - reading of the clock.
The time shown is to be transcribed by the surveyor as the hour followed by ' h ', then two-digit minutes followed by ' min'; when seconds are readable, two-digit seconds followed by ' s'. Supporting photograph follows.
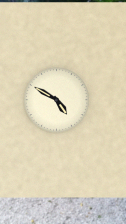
4 h 50 min
